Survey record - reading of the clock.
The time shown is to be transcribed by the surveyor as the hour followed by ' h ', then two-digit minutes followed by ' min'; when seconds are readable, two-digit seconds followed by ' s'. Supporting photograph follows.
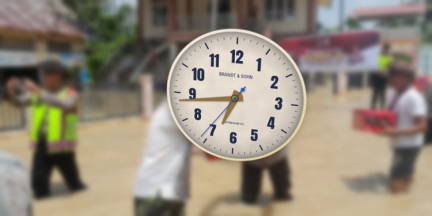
6 h 43 min 36 s
